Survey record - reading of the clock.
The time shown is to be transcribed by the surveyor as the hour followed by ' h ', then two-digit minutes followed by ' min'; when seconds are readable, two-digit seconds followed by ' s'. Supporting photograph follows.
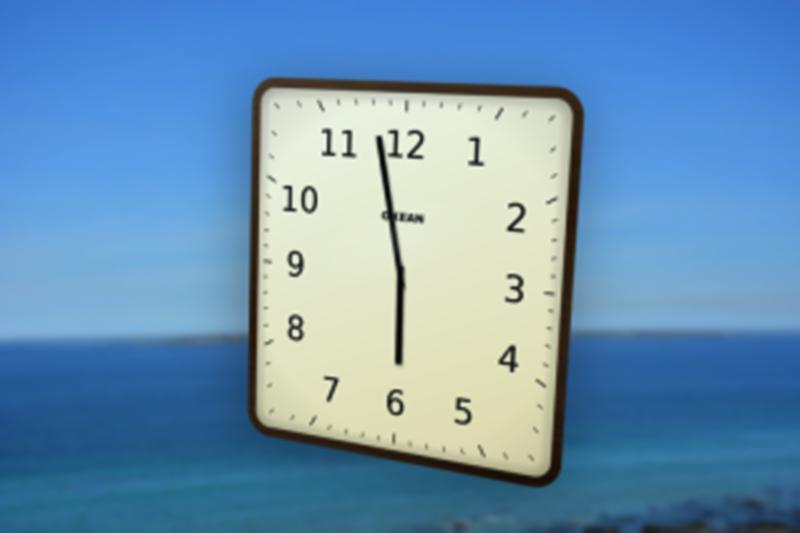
5 h 58 min
